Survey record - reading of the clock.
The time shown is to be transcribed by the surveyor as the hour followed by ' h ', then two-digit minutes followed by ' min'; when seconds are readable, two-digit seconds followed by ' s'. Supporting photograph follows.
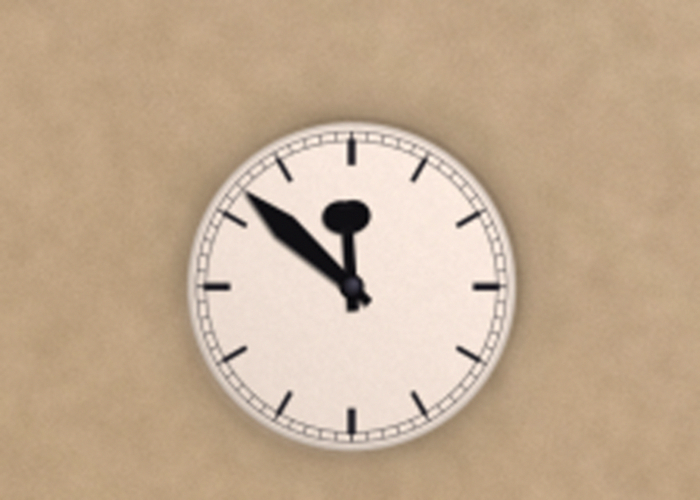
11 h 52 min
